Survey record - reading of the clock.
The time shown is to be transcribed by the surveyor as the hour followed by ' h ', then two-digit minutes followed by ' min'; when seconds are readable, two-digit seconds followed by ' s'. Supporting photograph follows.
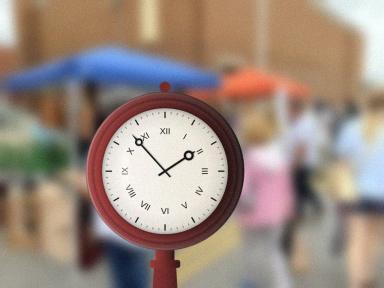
1 h 53 min
